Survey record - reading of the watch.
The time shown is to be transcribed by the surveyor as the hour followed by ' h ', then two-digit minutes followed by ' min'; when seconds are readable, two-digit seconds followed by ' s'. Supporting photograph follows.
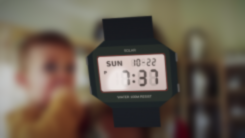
7 h 37 min
